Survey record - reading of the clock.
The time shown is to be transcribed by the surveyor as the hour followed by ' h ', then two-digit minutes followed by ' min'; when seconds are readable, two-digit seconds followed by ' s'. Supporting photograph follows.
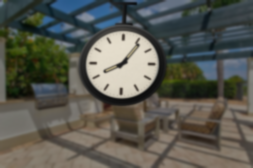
8 h 06 min
